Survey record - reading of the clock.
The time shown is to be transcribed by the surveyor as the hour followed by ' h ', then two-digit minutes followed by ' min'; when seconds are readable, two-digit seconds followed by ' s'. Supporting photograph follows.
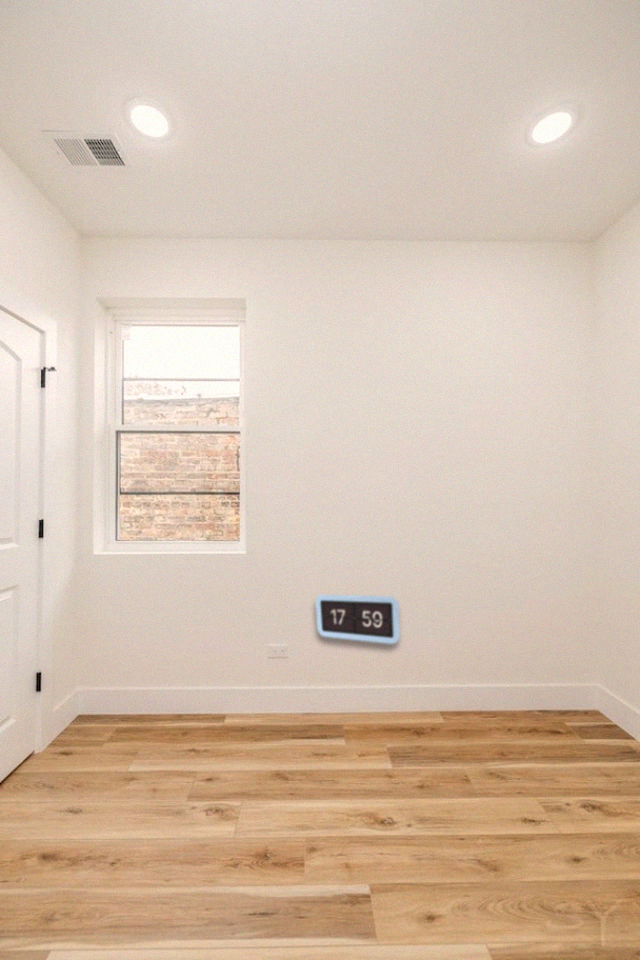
17 h 59 min
